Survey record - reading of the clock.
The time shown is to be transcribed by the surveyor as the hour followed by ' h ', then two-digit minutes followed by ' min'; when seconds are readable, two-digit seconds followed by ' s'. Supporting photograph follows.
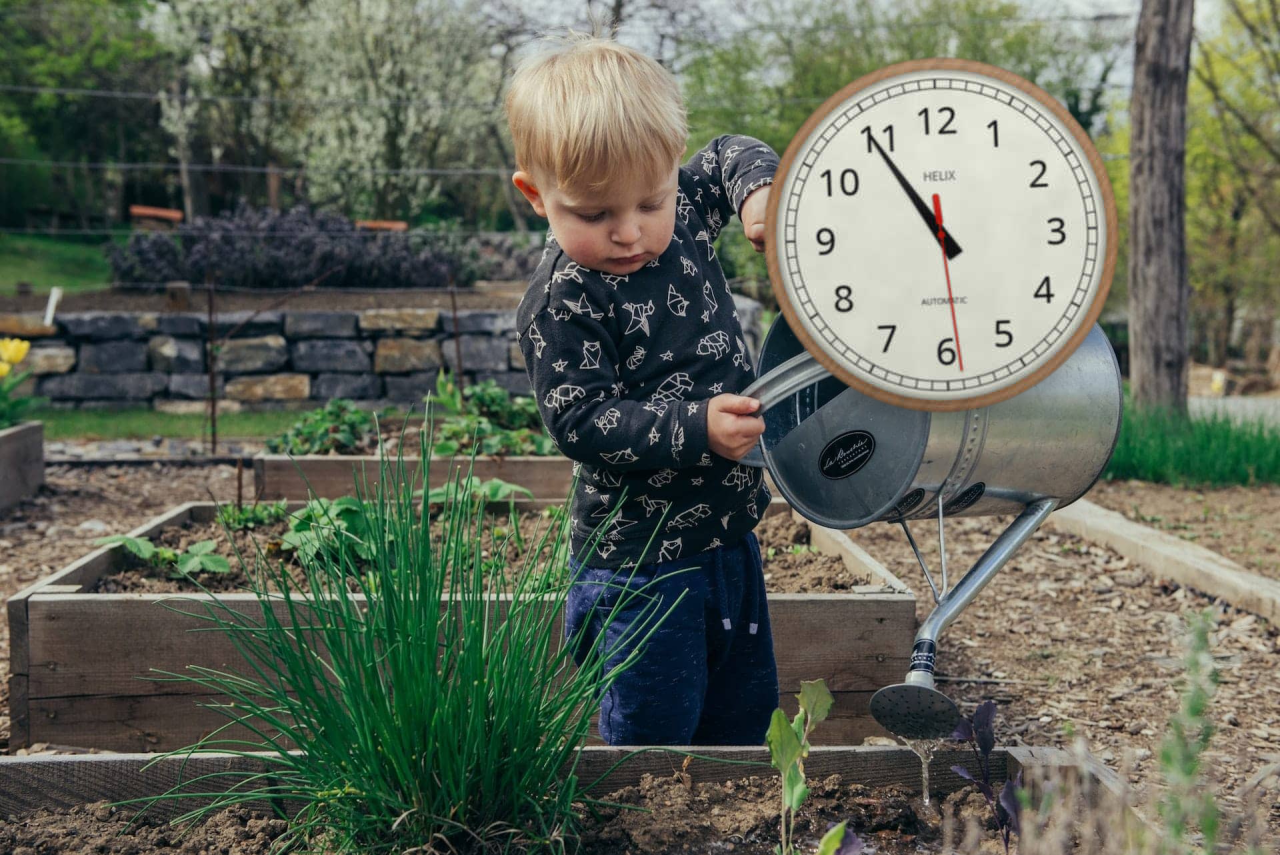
10 h 54 min 29 s
